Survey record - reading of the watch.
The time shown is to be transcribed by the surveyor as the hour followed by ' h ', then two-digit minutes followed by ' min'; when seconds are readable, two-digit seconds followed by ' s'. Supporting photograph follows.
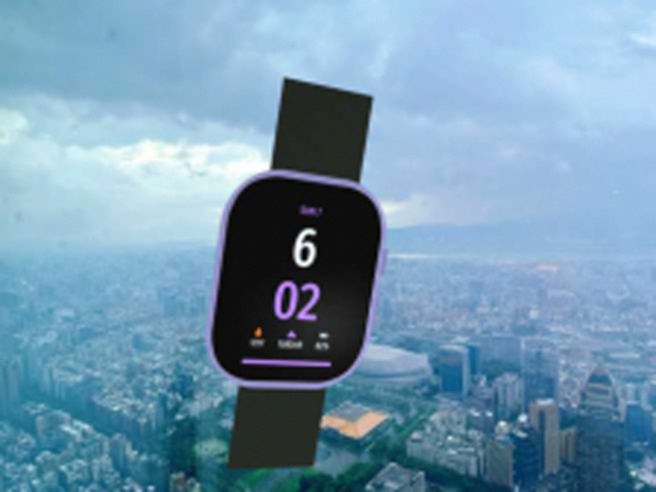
6 h 02 min
